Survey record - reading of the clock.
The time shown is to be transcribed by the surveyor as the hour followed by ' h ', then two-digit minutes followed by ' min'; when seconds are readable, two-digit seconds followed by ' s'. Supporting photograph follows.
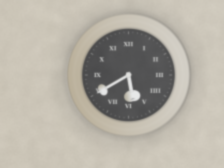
5 h 40 min
